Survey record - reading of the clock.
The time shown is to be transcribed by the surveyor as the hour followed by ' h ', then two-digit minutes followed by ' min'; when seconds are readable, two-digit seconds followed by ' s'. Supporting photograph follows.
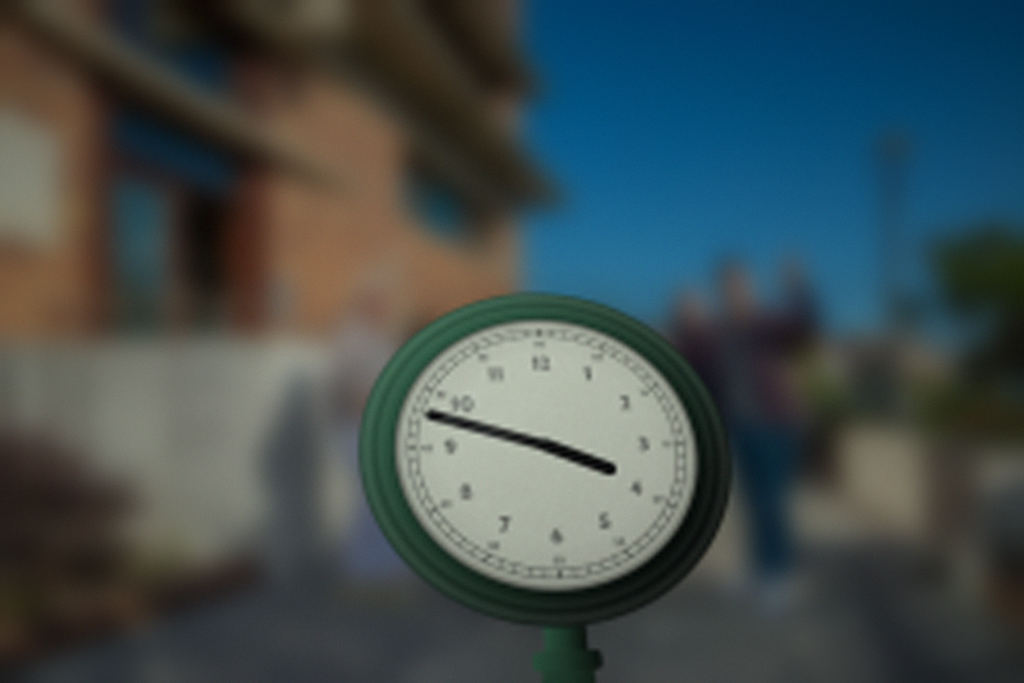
3 h 48 min
